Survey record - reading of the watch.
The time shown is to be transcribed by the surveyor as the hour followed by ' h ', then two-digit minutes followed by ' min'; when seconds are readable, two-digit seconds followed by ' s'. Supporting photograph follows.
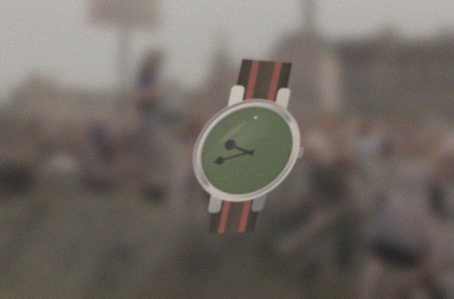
9 h 42 min
